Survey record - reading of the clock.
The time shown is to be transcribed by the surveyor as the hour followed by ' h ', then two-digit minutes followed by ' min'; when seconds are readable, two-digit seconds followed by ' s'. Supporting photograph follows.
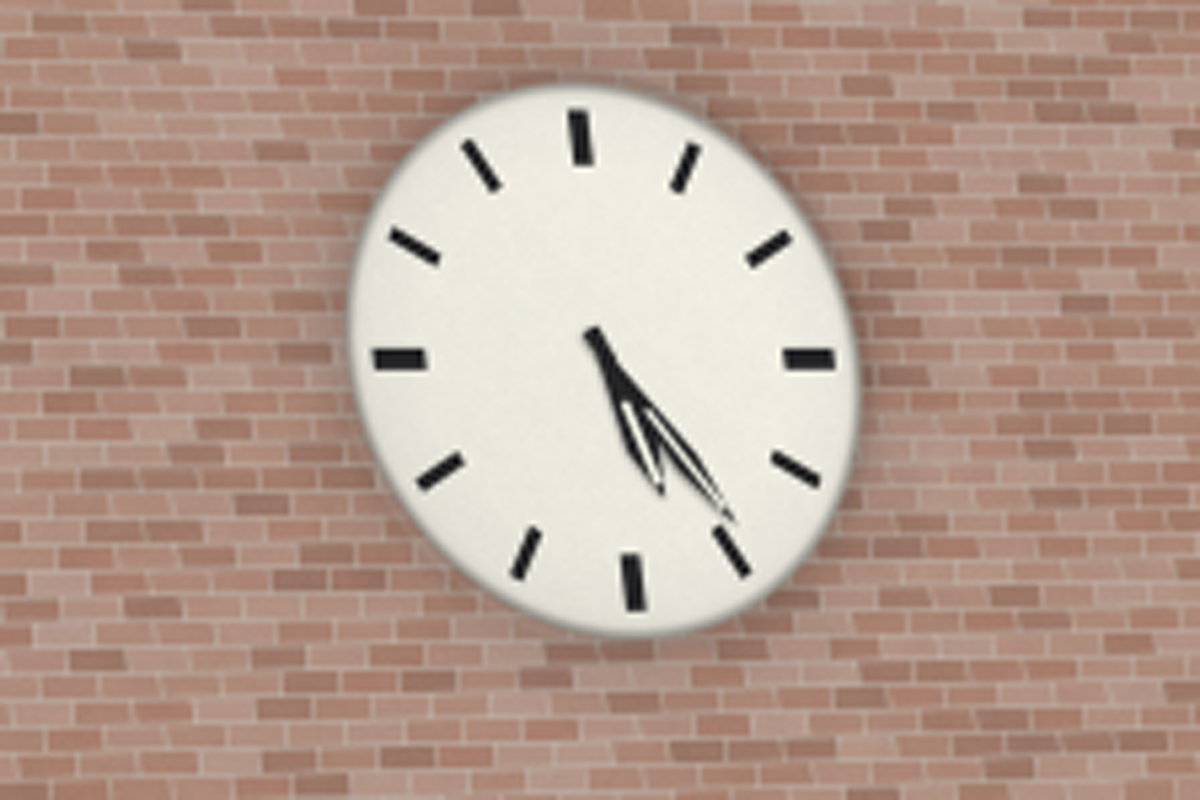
5 h 24 min
